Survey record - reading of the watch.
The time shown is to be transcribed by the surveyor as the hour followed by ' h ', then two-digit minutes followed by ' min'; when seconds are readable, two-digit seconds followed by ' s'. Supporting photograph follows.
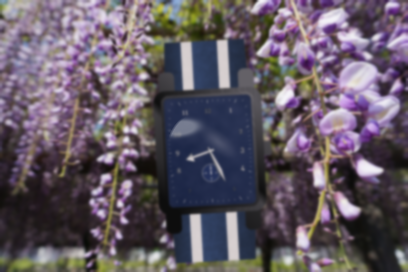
8 h 26 min
